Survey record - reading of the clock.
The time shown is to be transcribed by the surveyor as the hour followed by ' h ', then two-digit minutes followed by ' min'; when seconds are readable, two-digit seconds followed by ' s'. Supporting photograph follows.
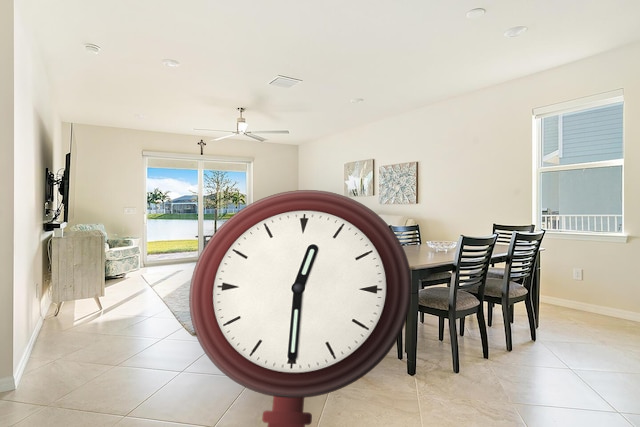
12 h 30 min
